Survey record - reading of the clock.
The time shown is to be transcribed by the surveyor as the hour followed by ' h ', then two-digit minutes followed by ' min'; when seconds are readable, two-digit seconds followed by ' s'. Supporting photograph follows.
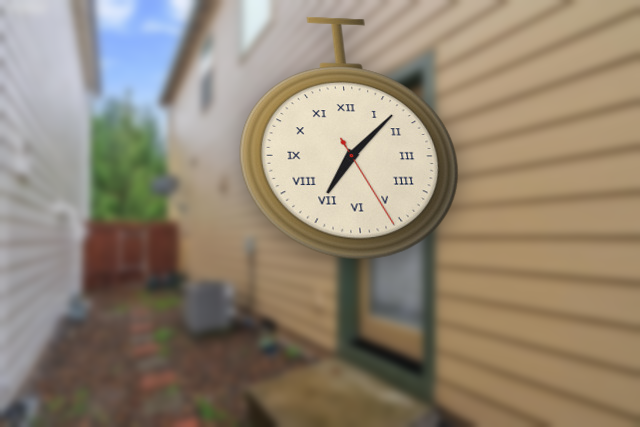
7 h 07 min 26 s
